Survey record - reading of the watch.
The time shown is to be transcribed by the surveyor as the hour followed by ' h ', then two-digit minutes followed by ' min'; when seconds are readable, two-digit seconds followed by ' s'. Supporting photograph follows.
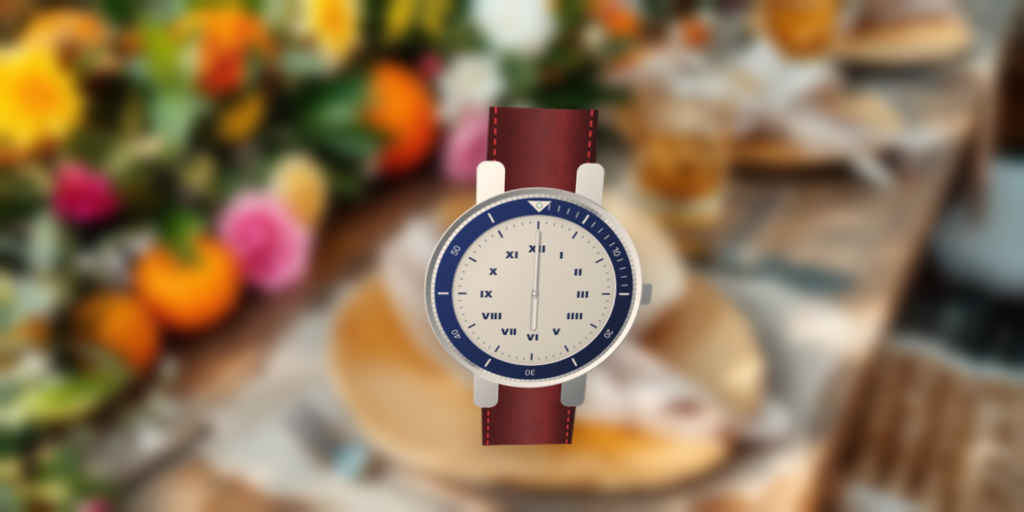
6 h 00 min
